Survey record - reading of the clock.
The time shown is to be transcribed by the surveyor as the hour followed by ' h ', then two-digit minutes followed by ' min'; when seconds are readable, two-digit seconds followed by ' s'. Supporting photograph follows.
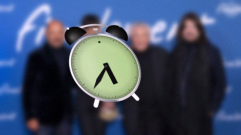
5 h 37 min
